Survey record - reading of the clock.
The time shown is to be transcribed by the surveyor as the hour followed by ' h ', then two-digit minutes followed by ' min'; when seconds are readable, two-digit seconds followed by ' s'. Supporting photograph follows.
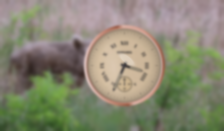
3 h 34 min
